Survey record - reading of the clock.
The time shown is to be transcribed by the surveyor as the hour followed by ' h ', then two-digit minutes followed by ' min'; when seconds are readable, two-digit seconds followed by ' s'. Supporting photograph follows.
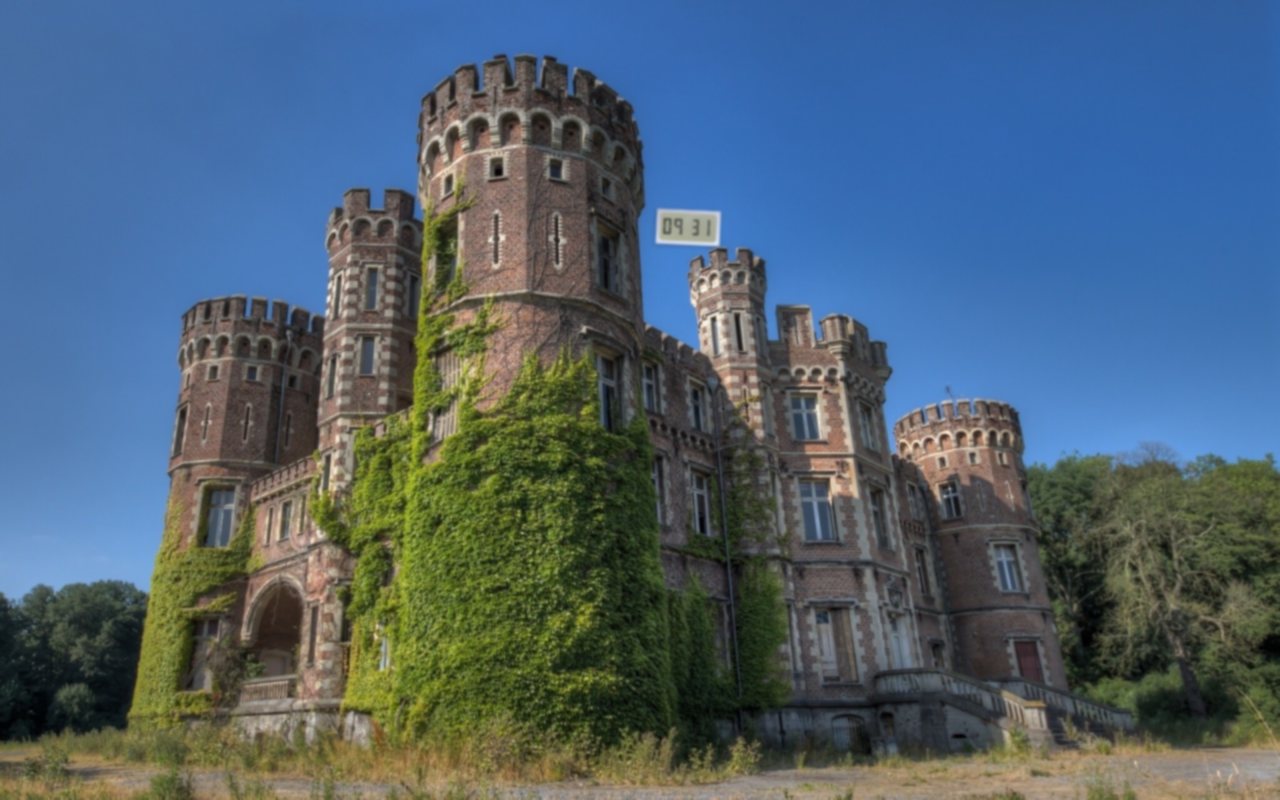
9 h 31 min
